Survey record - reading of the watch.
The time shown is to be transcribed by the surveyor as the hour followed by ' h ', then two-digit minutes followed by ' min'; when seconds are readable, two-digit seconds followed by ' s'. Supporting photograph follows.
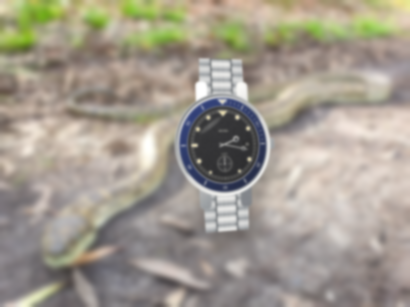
2 h 17 min
